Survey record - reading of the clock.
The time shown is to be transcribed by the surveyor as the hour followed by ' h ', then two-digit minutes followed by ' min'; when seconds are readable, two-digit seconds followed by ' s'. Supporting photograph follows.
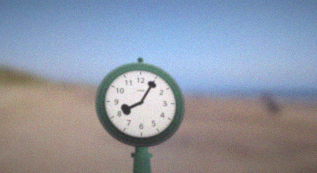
8 h 05 min
